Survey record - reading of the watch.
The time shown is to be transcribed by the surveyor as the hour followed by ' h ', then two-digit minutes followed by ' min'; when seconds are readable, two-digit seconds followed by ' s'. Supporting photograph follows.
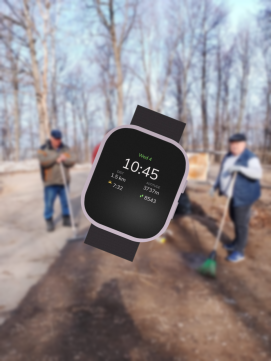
10 h 45 min
